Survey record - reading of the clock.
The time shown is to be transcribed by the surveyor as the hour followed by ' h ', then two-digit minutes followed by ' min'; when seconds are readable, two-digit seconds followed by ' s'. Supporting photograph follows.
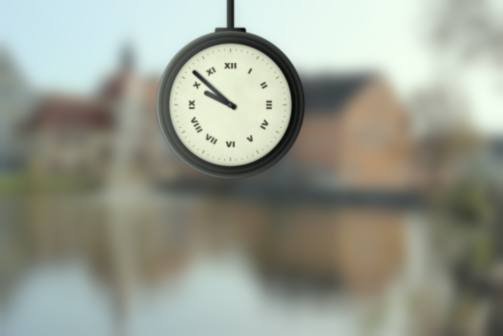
9 h 52 min
